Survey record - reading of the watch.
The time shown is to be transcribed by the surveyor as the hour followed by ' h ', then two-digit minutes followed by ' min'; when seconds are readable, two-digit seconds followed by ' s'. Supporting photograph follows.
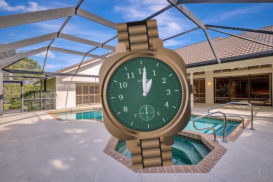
1 h 01 min
